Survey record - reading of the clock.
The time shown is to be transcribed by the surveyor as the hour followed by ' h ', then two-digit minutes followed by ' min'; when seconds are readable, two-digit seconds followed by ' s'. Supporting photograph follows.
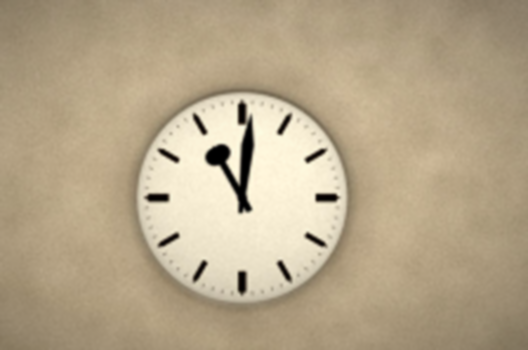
11 h 01 min
